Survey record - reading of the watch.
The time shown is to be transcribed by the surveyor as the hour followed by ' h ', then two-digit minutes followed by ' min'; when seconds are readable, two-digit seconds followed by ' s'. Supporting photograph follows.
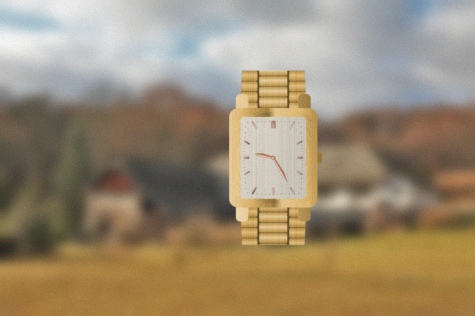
9 h 25 min
